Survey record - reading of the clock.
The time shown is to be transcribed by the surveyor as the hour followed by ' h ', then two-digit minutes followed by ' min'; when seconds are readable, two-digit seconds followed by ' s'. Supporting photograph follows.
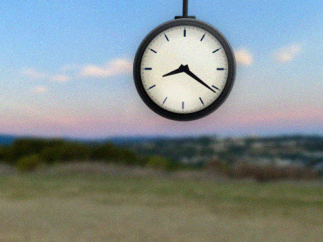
8 h 21 min
